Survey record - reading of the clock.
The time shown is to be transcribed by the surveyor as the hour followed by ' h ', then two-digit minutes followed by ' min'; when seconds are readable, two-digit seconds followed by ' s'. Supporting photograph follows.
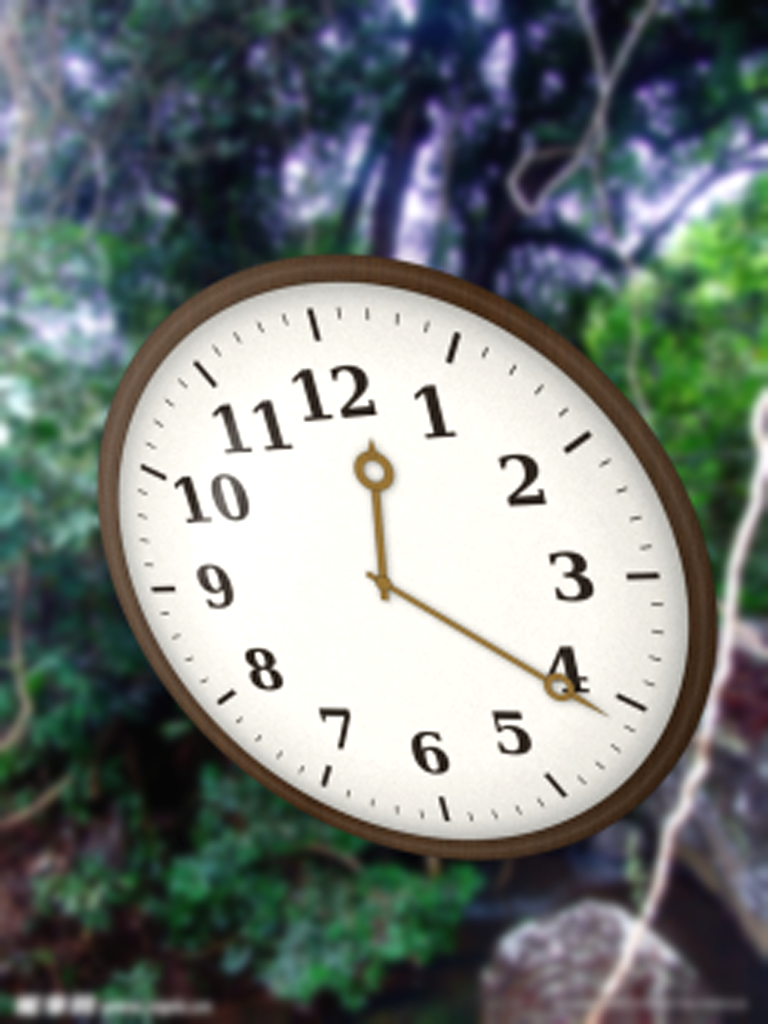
12 h 21 min
